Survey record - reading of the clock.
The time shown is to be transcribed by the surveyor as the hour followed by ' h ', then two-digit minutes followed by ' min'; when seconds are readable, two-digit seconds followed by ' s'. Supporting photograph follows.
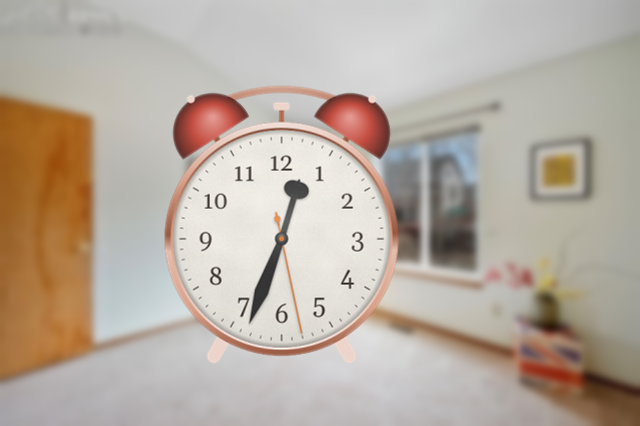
12 h 33 min 28 s
